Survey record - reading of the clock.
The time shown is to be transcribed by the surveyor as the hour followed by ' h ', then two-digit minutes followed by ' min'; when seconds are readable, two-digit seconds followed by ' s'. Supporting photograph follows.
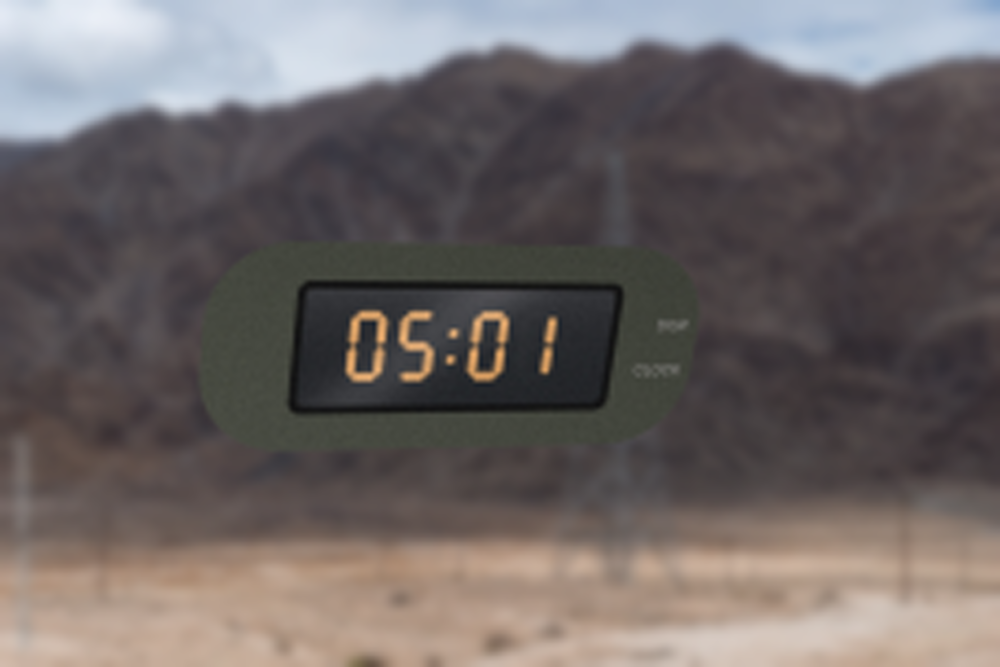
5 h 01 min
